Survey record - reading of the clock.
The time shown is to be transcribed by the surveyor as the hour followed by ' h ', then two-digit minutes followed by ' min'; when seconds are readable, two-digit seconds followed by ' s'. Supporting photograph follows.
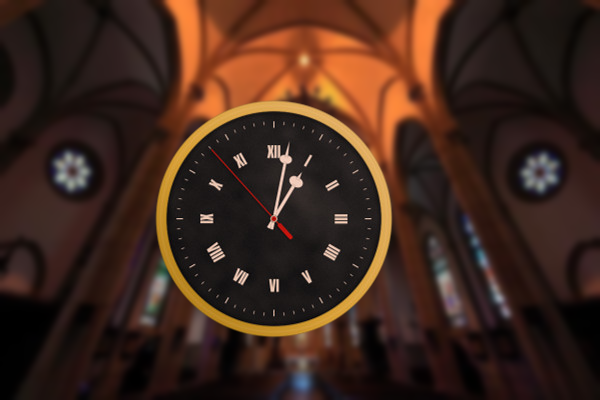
1 h 01 min 53 s
